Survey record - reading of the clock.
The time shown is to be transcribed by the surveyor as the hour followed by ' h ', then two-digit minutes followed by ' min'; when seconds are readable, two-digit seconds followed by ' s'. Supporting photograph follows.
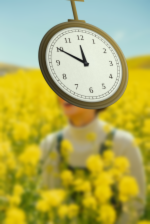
11 h 50 min
